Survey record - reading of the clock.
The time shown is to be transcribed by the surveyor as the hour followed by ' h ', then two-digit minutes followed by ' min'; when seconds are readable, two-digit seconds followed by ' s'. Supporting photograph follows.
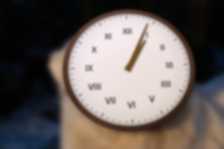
1 h 04 min
